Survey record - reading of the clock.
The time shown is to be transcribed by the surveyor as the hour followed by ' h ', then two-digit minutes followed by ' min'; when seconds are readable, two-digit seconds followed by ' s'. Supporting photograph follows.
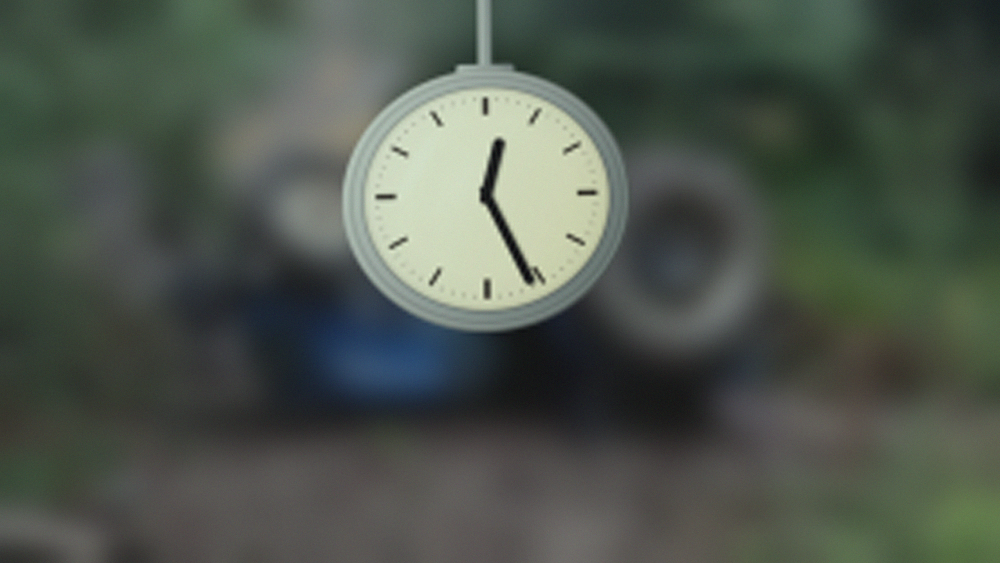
12 h 26 min
